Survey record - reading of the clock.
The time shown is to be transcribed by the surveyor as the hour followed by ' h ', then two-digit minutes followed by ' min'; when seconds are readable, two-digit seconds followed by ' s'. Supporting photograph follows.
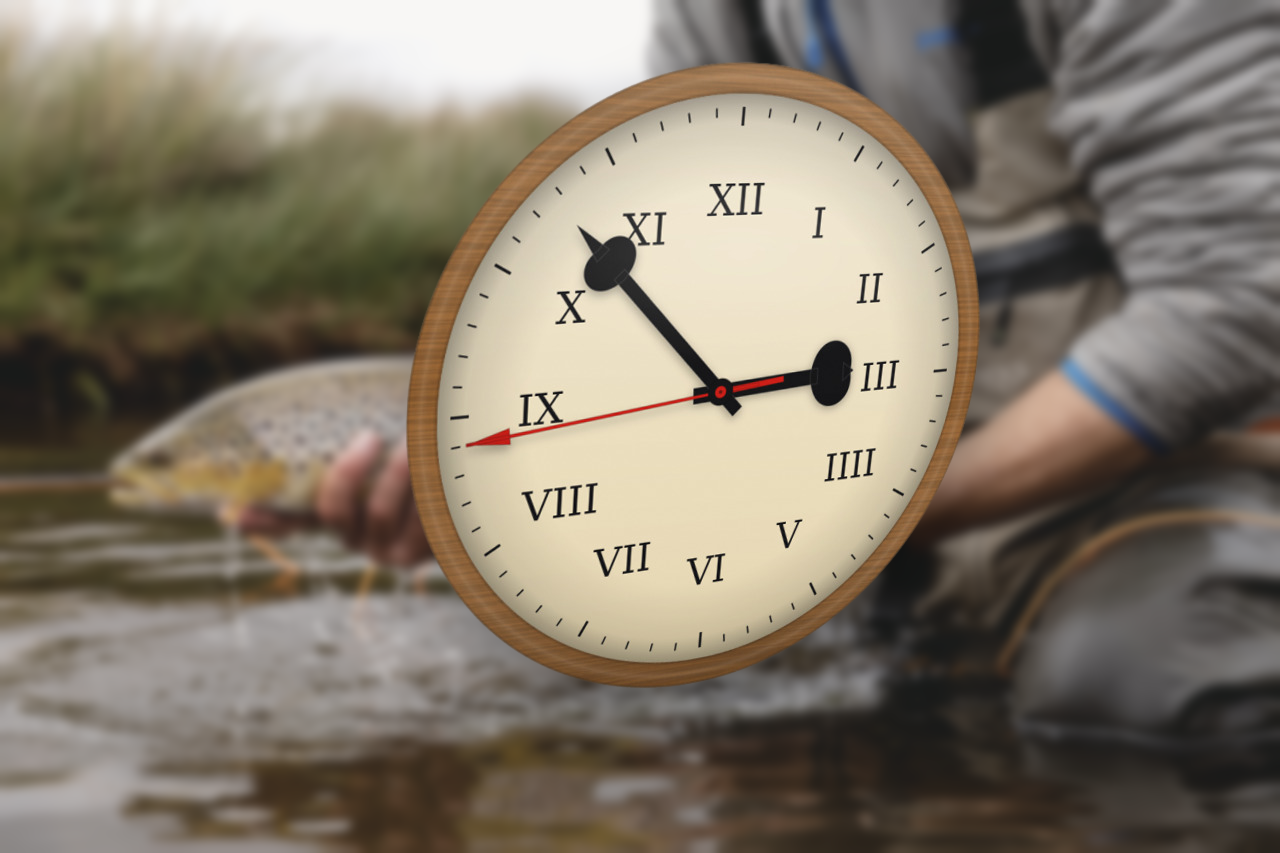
2 h 52 min 44 s
